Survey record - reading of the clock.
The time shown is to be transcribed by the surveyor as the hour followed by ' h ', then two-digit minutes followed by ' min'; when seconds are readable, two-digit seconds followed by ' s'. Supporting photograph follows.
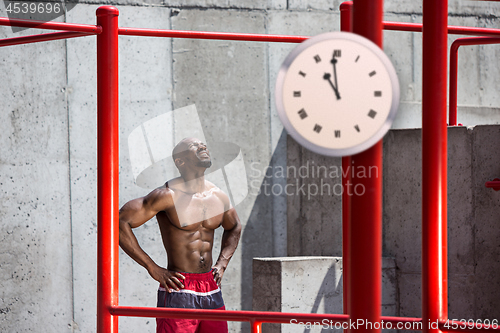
10 h 59 min
